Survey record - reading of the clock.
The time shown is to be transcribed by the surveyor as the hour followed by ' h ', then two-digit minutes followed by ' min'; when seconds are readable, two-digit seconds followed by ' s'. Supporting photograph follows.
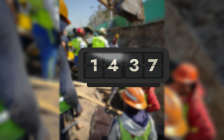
14 h 37 min
